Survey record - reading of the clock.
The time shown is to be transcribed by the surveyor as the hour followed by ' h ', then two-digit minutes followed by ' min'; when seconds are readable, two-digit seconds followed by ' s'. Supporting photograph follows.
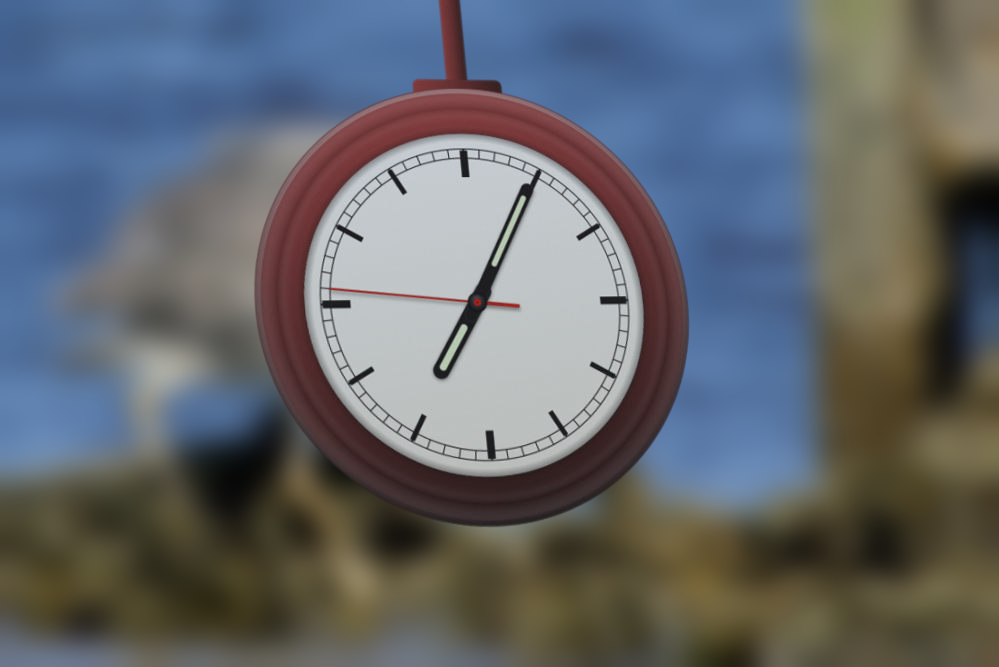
7 h 04 min 46 s
